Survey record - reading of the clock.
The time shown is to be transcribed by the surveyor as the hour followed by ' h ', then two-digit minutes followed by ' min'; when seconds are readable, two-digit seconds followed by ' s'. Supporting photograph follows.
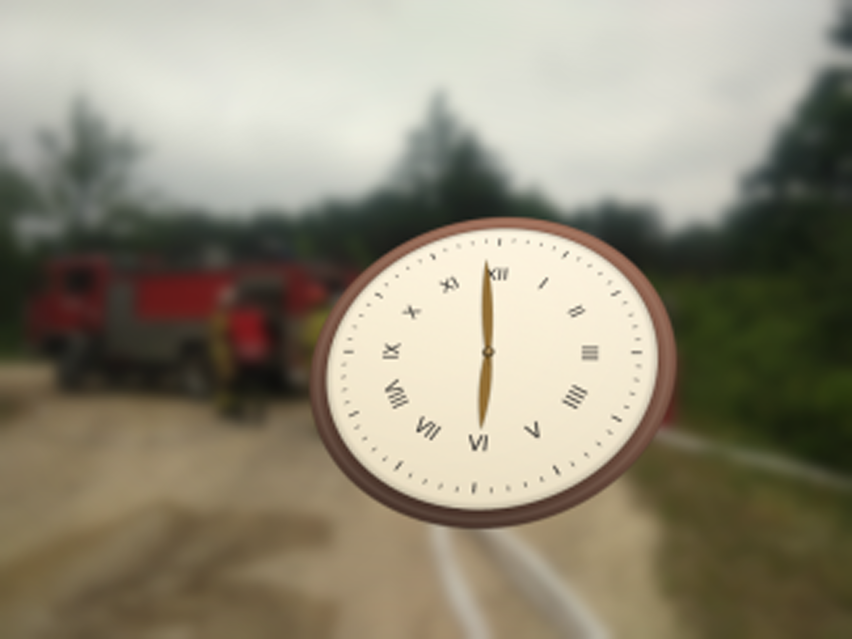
5 h 59 min
